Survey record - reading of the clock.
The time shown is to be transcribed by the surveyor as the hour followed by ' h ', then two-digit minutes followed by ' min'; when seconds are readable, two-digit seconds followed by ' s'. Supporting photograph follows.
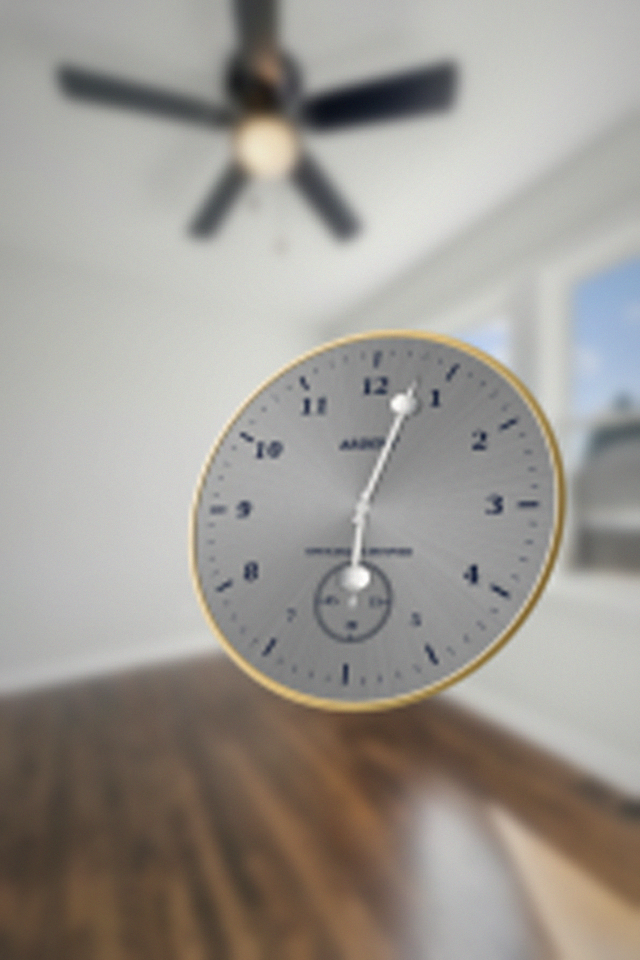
6 h 03 min
